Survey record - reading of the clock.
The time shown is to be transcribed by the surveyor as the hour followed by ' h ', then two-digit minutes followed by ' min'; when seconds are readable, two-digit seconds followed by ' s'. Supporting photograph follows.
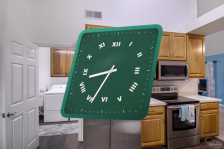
8 h 34 min
